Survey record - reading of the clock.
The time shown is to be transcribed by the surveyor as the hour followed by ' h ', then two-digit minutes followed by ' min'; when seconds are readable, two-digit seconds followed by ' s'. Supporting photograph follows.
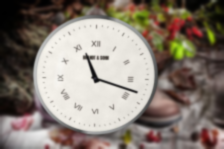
11 h 18 min
